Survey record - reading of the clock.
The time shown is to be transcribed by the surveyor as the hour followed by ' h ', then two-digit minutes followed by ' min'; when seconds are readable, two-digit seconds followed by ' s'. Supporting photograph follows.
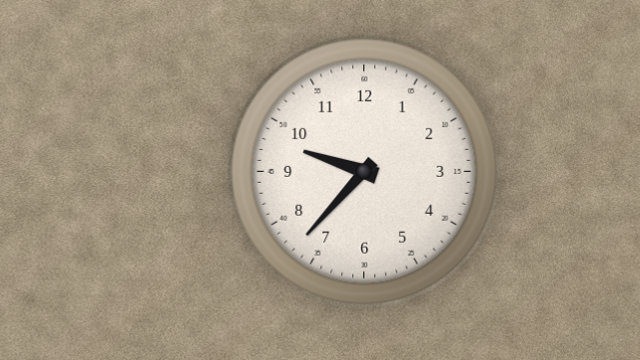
9 h 37 min
